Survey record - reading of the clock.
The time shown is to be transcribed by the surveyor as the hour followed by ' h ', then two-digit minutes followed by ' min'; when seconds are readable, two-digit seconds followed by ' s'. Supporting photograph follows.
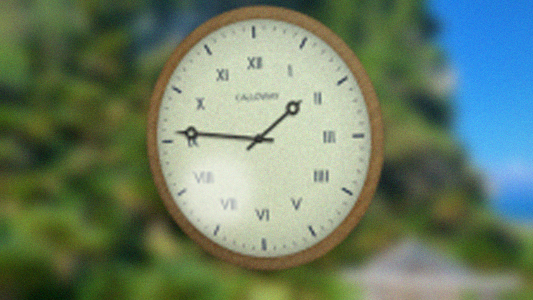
1 h 46 min
